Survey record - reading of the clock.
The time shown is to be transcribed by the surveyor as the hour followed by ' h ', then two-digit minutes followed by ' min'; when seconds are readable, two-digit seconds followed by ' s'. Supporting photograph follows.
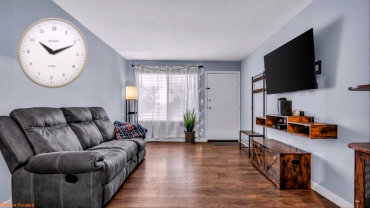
10 h 11 min
